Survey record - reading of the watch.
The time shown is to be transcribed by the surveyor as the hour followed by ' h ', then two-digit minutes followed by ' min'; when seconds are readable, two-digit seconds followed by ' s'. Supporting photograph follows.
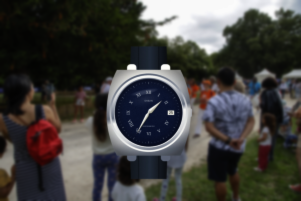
1 h 35 min
